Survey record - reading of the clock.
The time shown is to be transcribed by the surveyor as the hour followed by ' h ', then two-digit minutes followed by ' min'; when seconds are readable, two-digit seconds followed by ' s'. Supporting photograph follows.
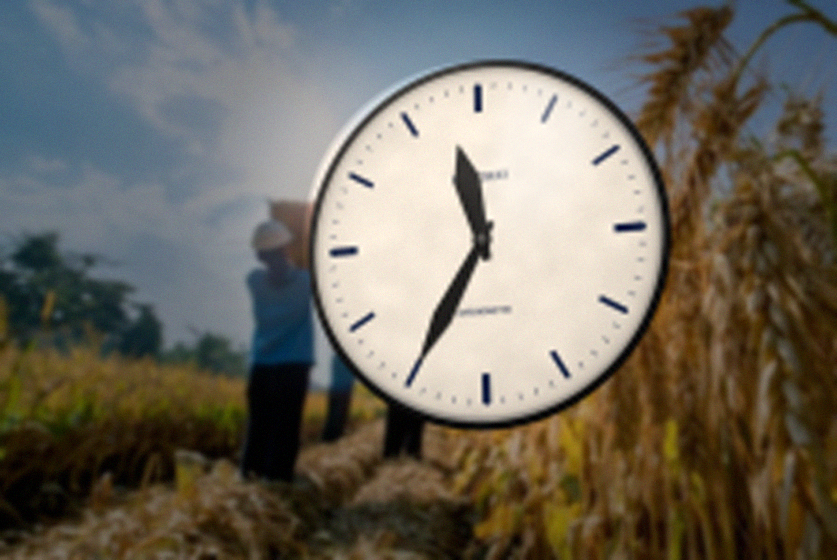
11 h 35 min
